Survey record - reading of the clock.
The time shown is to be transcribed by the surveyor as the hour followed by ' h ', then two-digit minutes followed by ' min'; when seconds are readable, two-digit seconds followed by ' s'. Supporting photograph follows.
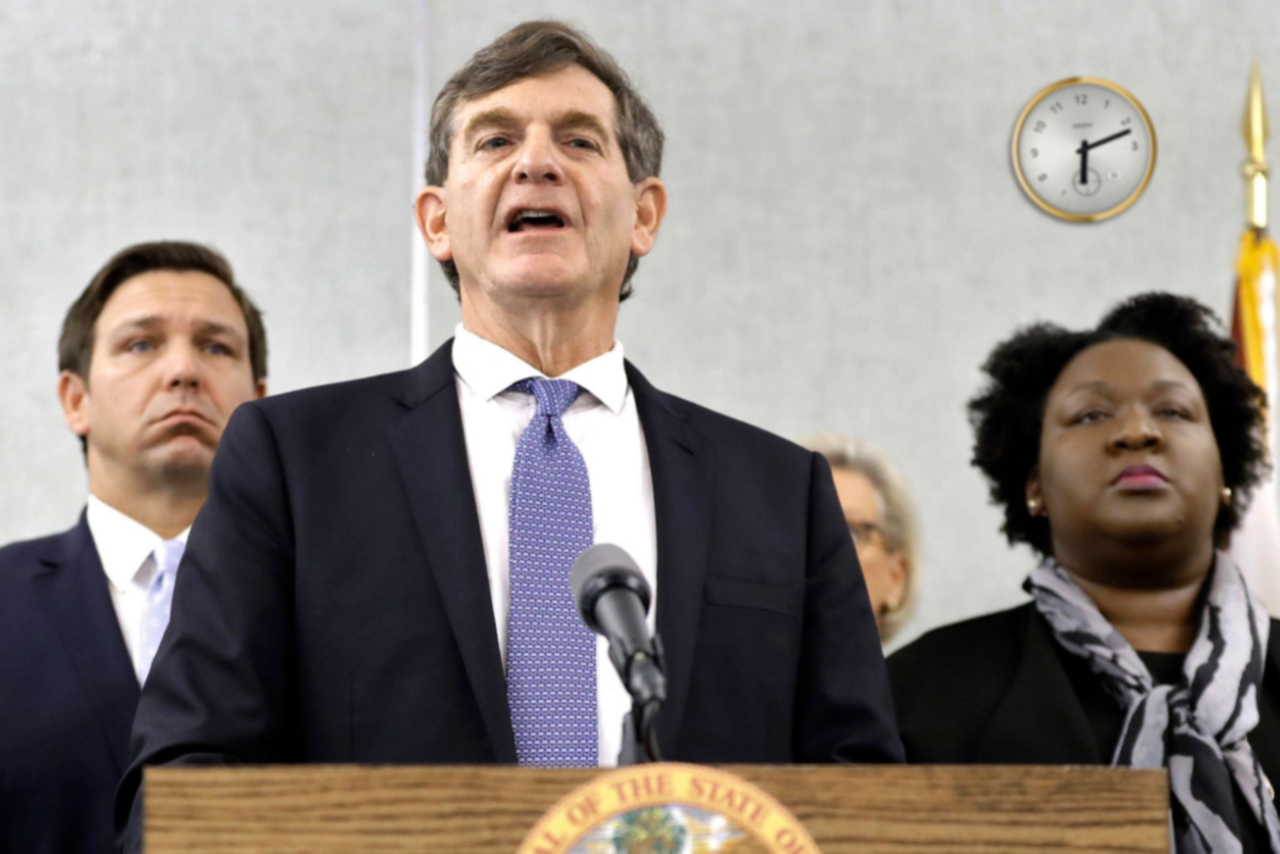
6 h 12 min
